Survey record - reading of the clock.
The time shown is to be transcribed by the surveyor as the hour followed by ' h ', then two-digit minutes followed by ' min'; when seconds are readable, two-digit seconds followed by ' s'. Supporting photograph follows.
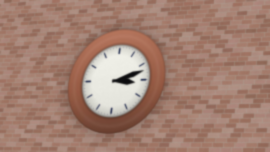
3 h 12 min
